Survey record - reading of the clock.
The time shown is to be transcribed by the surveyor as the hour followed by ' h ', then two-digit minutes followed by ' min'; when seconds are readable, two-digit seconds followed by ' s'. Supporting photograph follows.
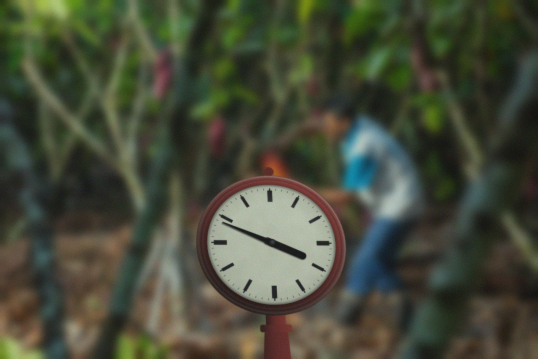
3 h 49 min
